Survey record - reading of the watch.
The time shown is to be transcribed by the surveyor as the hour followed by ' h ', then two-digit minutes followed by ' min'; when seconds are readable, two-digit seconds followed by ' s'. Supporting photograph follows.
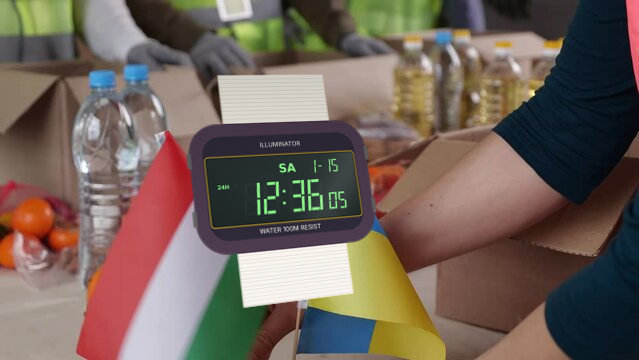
12 h 36 min 05 s
